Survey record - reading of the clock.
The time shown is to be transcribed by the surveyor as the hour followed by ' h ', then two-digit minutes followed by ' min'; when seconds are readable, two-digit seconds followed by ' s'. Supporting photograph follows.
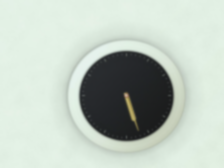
5 h 27 min
